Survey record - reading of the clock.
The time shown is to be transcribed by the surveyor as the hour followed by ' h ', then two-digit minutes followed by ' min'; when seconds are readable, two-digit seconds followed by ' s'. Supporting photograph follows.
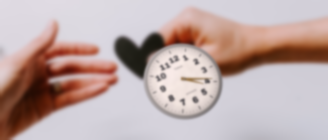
4 h 19 min
